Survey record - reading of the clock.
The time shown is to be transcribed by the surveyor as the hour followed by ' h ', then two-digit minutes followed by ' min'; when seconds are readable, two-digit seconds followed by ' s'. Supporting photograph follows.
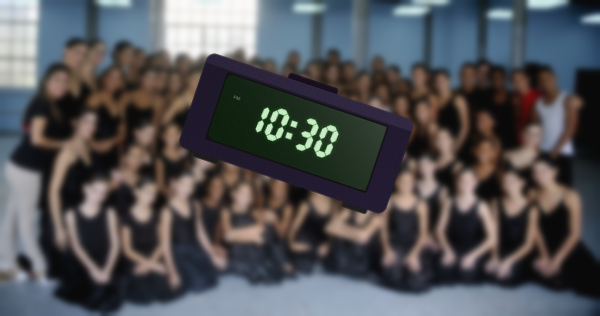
10 h 30 min
